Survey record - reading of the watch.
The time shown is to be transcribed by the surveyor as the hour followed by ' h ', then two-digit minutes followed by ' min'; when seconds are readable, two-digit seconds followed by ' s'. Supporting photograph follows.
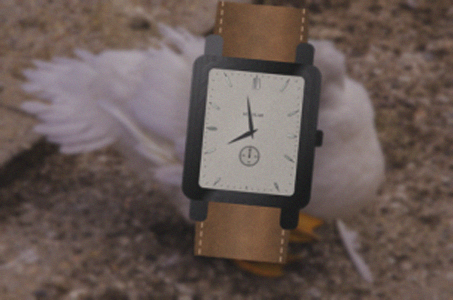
7 h 58 min
